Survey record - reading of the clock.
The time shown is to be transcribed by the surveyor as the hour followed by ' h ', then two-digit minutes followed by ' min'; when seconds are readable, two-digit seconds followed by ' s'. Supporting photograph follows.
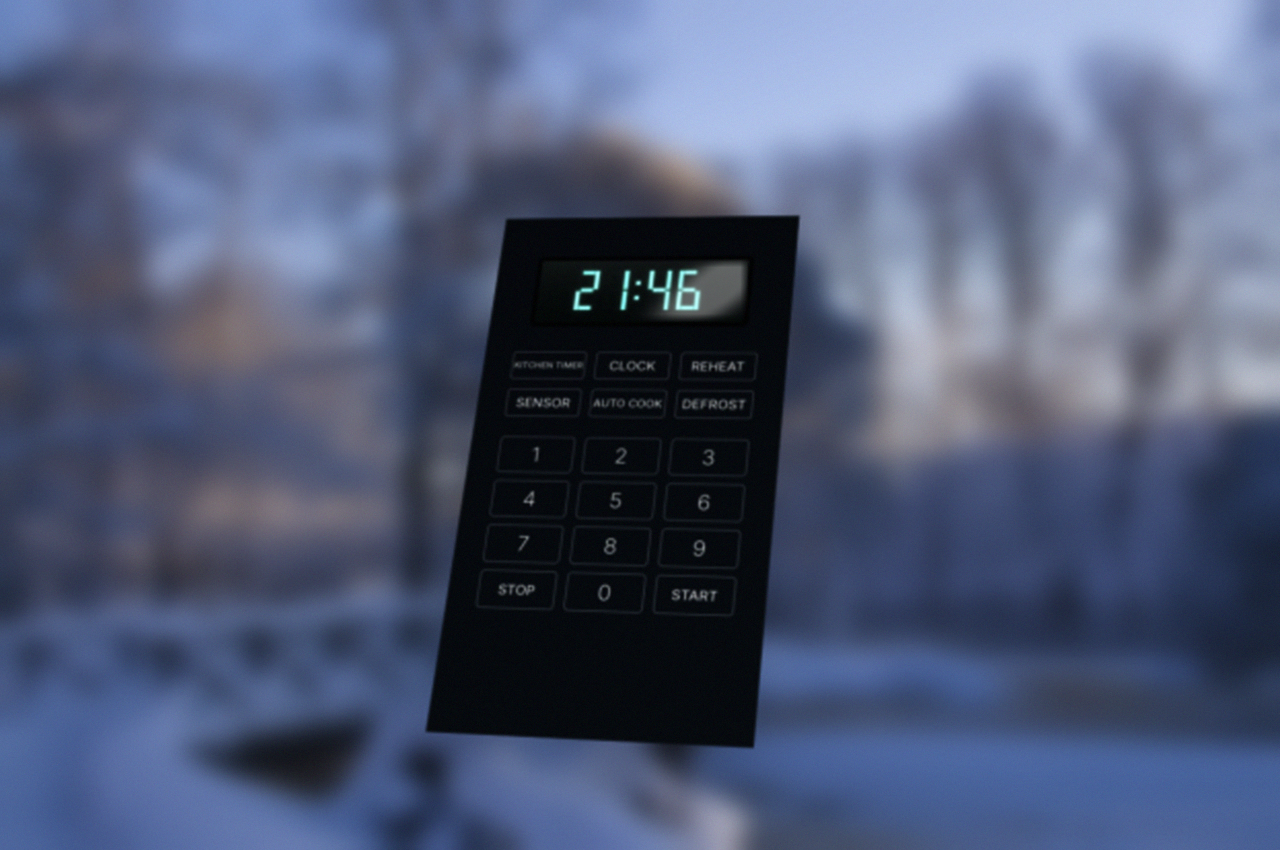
21 h 46 min
